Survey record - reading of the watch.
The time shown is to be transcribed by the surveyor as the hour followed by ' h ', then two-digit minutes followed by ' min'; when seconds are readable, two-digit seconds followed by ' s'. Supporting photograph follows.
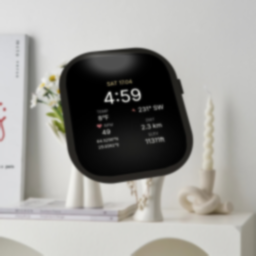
4 h 59 min
